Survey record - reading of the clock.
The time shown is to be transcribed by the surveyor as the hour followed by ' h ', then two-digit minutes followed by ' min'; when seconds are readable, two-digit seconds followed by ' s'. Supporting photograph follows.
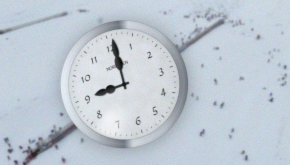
9 h 01 min
